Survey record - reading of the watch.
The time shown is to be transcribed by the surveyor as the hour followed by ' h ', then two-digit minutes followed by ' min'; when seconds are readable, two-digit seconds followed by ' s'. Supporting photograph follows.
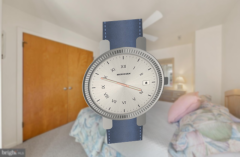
3 h 49 min
